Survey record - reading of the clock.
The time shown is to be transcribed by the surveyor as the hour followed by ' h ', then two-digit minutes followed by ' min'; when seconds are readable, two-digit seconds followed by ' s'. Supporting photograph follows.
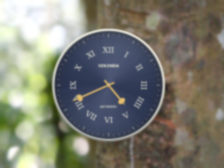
4 h 41 min
